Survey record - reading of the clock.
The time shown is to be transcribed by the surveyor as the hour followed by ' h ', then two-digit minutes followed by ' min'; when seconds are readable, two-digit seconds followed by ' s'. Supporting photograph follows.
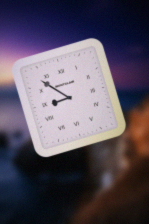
8 h 53 min
